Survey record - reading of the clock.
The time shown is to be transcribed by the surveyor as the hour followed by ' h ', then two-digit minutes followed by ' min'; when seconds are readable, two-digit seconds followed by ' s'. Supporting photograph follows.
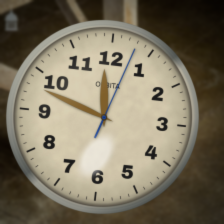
11 h 48 min 03 s
